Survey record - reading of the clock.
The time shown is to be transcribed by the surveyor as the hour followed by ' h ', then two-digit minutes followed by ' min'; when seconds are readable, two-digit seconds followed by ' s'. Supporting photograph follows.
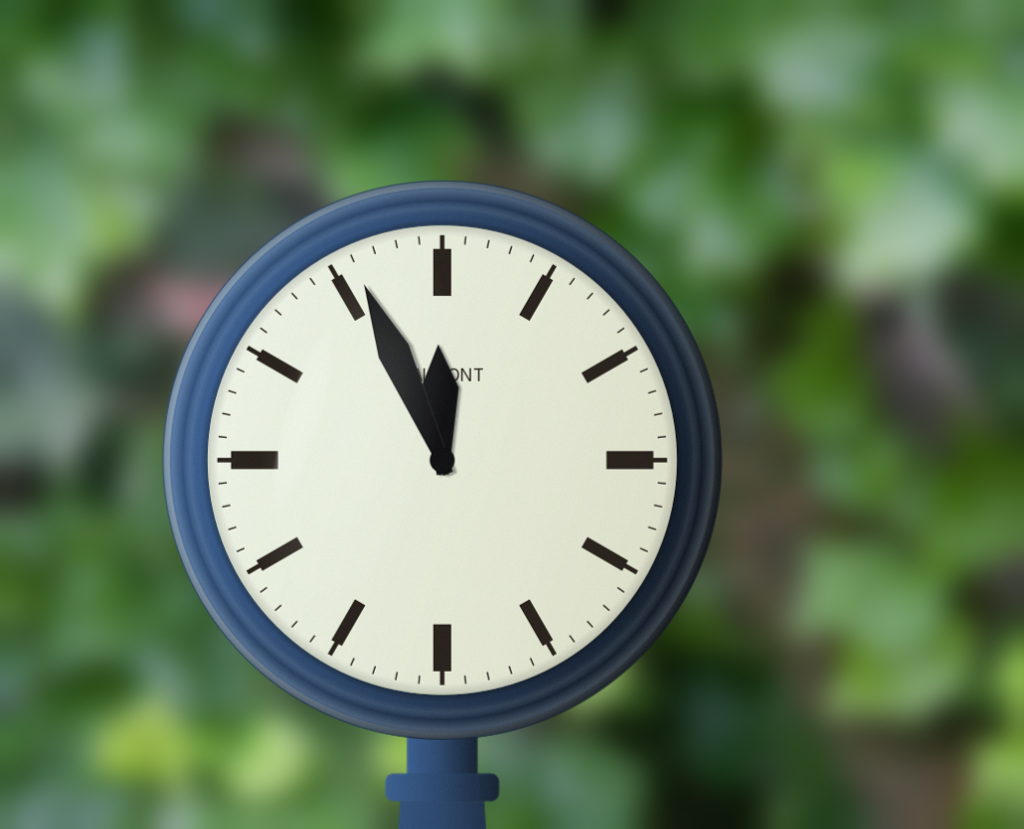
11 h 56 min
